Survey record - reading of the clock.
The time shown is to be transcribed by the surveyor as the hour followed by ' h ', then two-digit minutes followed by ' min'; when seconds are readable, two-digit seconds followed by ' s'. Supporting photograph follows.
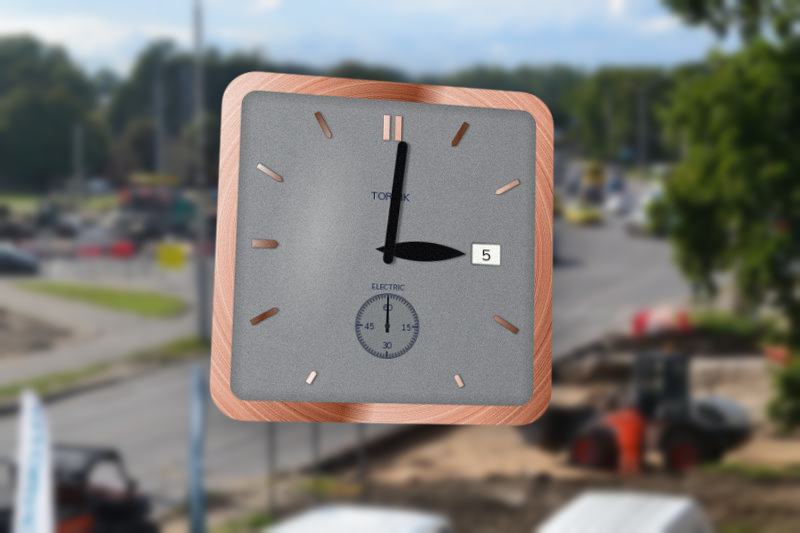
3 h 01 min
